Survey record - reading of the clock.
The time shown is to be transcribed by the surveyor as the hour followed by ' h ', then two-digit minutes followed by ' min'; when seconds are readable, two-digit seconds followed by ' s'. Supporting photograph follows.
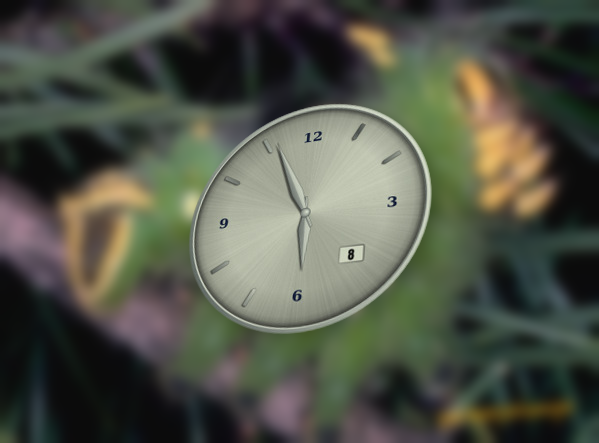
5 h 56 min
